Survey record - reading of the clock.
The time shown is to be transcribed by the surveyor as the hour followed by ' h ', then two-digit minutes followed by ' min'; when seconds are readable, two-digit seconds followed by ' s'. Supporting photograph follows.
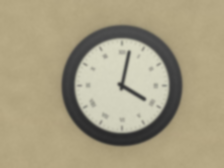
4 h 02 min
